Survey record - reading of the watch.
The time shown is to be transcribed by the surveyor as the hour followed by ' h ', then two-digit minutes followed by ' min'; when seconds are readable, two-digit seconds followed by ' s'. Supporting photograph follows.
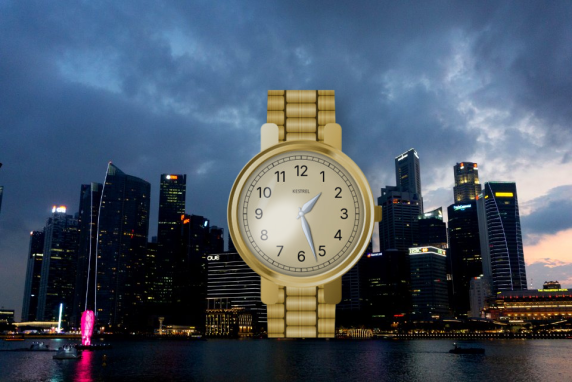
1 h 27 min
